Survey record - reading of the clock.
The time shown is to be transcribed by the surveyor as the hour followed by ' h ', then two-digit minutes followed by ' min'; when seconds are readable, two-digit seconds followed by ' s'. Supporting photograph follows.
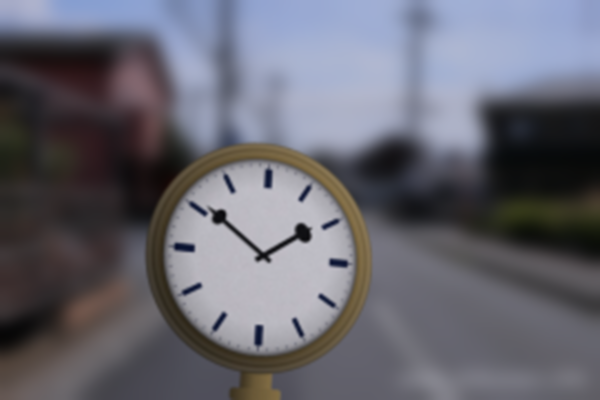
1 h 51 min
